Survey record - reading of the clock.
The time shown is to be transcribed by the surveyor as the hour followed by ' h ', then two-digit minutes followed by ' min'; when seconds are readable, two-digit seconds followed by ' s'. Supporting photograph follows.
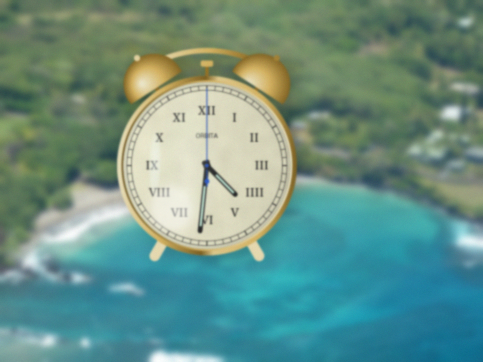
4 h 31 min 00 s
